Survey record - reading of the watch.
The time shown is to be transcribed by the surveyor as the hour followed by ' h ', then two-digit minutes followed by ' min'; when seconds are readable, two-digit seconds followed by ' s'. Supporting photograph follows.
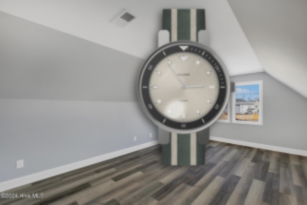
2 h 54 min
